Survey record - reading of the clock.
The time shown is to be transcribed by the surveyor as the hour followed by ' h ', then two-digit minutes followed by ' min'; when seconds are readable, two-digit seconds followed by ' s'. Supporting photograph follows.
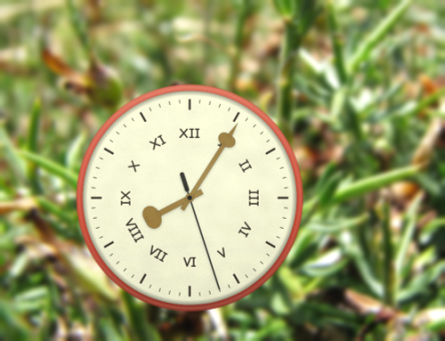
8 h 05 min 27 s
